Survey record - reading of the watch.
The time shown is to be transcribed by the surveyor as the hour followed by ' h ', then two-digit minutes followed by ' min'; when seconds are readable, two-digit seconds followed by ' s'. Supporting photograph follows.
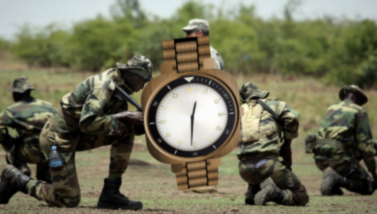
12 h 31 min
